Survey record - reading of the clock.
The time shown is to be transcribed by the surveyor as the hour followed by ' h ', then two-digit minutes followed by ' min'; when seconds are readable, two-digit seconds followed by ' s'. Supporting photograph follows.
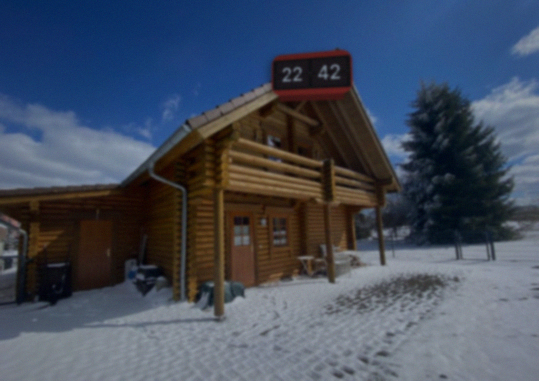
22 h 42 min
